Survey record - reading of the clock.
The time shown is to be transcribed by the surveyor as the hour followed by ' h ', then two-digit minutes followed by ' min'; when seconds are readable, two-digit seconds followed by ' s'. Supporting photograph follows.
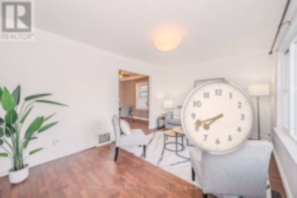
7 h 42 min
